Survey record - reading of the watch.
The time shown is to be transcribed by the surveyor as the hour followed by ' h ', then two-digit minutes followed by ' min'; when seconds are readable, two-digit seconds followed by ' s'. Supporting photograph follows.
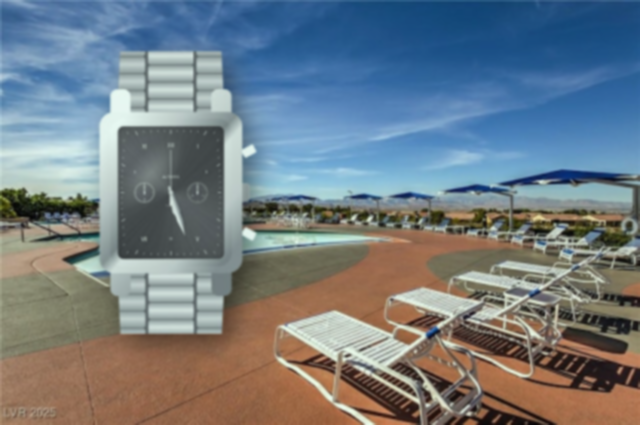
5 h 27 min
